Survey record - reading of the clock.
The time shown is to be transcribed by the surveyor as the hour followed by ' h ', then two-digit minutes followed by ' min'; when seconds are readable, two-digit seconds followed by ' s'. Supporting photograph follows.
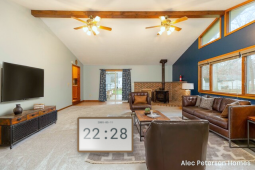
22 h 28 min
